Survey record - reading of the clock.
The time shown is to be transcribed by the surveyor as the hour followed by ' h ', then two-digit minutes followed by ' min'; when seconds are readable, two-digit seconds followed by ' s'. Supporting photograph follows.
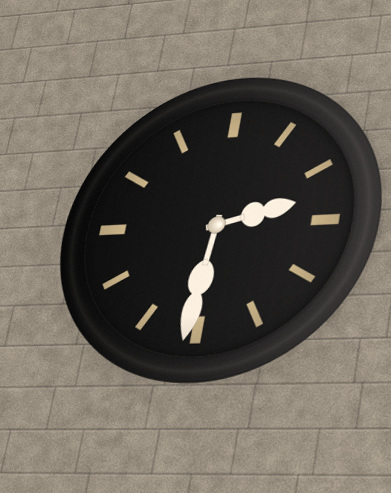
2 h 31 min
